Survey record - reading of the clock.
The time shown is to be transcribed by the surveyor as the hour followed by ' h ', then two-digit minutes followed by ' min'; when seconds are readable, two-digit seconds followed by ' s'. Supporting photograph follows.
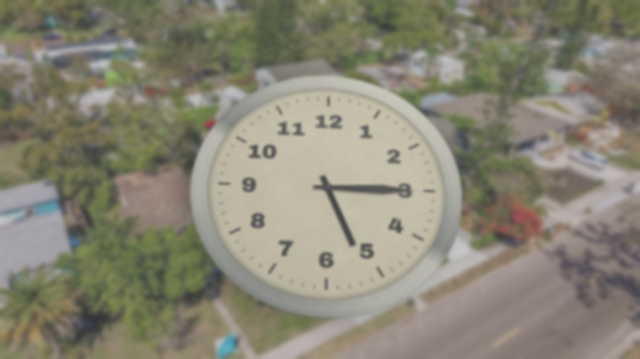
5 h 15 min
